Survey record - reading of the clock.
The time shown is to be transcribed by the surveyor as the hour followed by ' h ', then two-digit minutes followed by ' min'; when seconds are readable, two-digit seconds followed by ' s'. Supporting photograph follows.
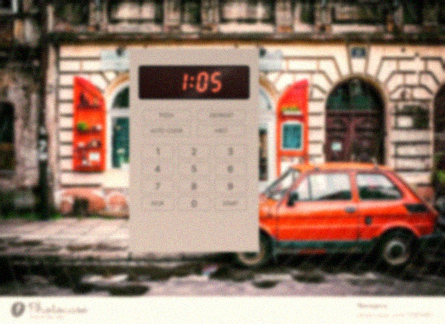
1 h 05 min
